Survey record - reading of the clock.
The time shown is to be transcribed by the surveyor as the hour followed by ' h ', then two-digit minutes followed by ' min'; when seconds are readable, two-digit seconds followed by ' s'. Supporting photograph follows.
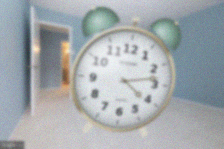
4 h 13 min
